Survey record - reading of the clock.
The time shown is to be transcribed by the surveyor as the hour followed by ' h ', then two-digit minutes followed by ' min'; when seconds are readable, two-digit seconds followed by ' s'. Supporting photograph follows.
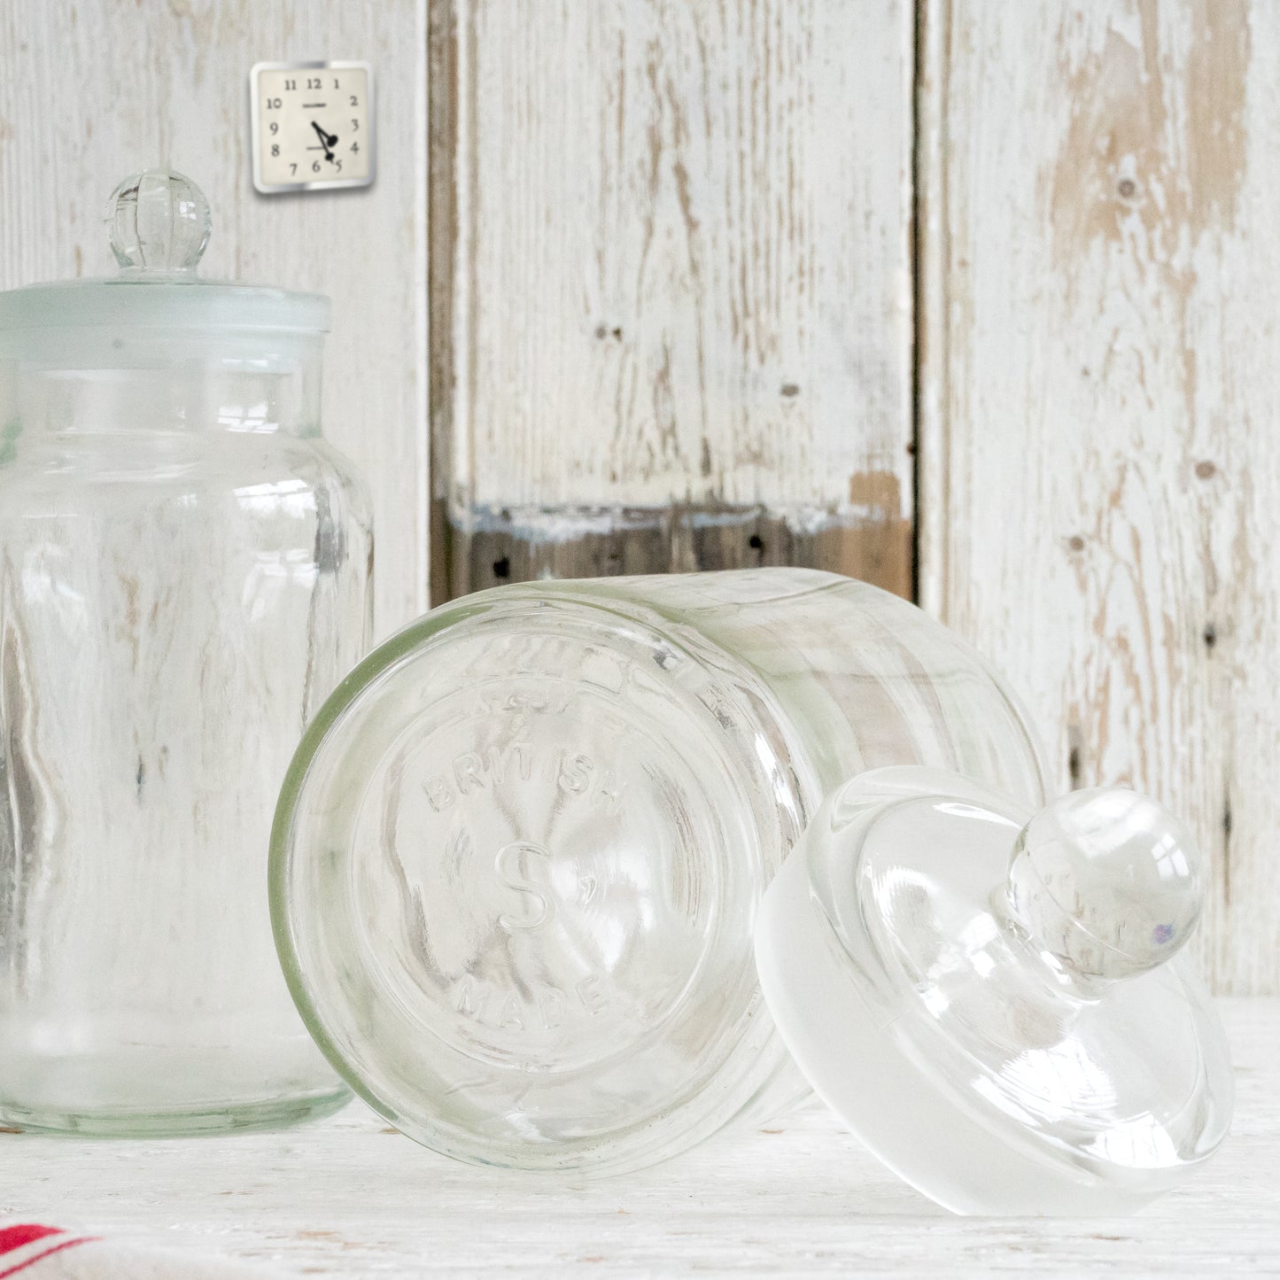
4 h 26 min
